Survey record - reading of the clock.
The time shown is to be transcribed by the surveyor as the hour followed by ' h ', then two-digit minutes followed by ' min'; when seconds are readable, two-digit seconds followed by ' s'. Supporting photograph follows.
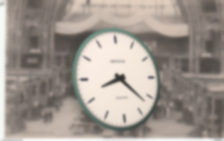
8 h 22 min
